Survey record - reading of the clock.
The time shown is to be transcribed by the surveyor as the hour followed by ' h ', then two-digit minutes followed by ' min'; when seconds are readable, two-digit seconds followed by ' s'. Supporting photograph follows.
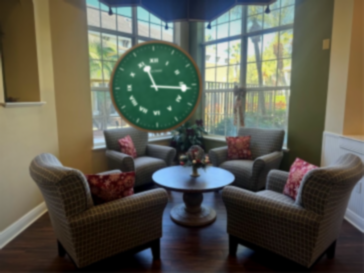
11 h 16 min
